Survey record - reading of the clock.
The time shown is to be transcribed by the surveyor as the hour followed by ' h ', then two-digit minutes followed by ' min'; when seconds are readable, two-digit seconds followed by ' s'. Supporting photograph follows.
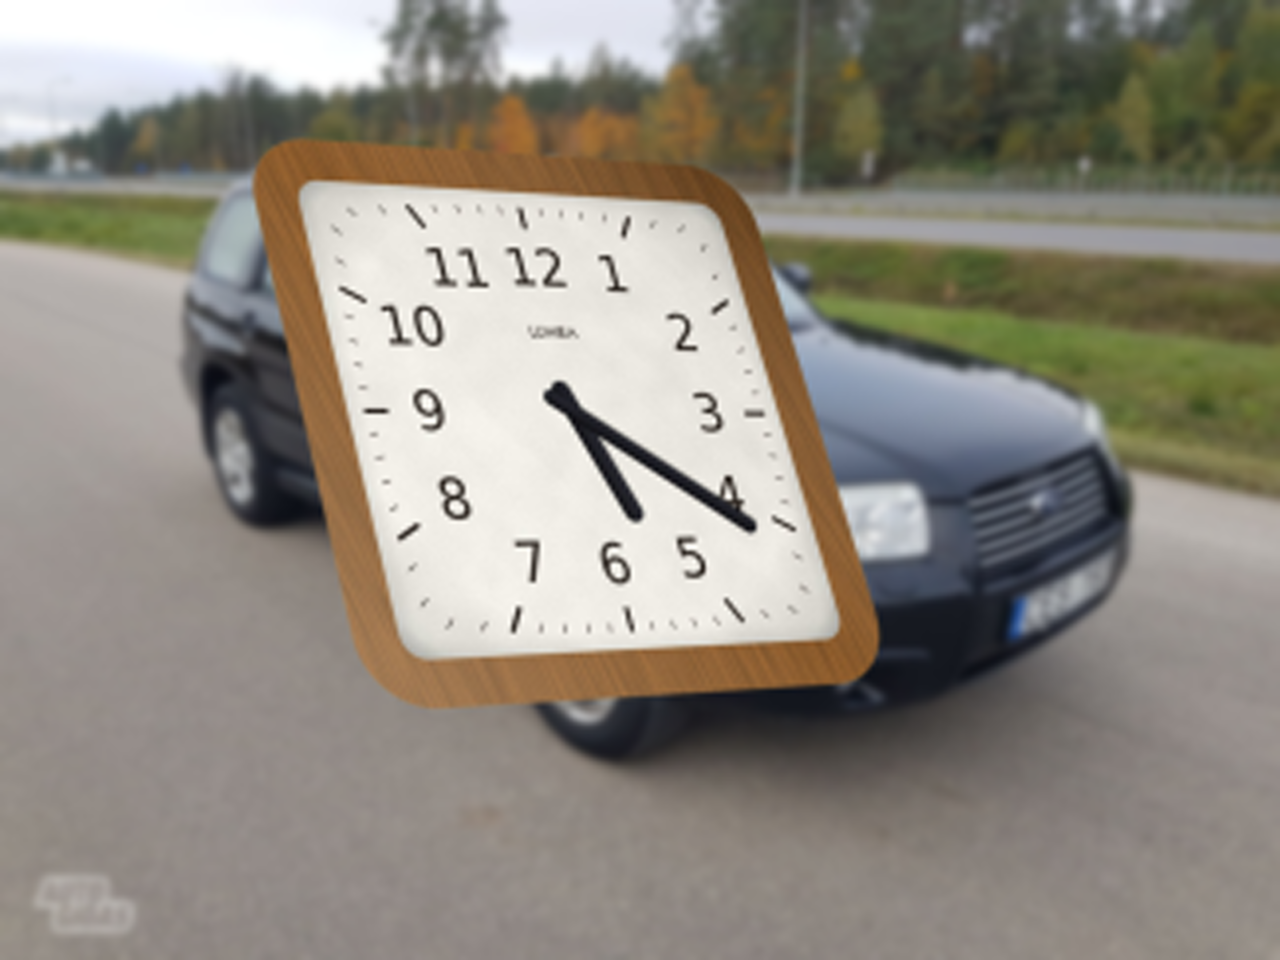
5 h 21 min
